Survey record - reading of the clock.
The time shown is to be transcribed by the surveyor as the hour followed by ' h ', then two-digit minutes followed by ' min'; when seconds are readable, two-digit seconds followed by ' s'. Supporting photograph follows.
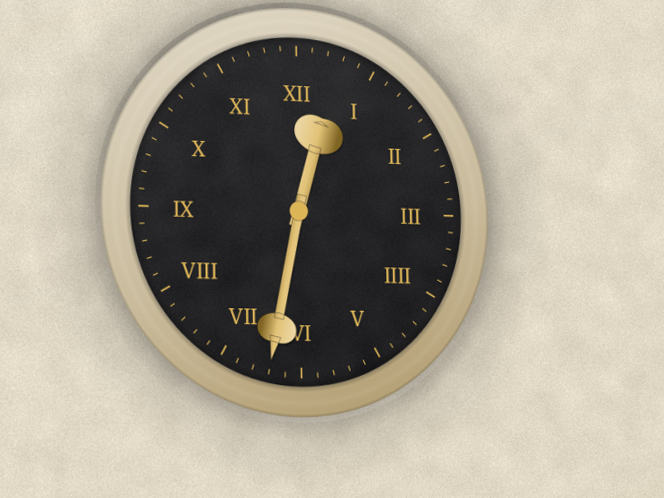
12 h 32 min
